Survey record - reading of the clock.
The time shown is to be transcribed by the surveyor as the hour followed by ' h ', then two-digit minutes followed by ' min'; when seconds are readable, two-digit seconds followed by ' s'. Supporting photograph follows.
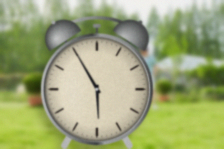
5 h 55 min
